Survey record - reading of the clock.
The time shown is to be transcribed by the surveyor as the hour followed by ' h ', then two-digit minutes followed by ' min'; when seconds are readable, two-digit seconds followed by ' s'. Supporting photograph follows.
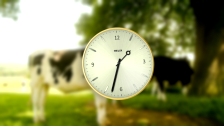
1 h 33 min
